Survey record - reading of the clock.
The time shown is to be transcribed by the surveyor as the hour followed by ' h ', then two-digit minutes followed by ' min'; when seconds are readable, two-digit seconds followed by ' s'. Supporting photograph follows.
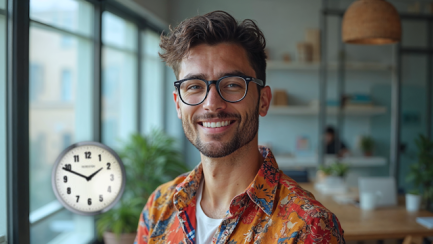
1 h 49 min
